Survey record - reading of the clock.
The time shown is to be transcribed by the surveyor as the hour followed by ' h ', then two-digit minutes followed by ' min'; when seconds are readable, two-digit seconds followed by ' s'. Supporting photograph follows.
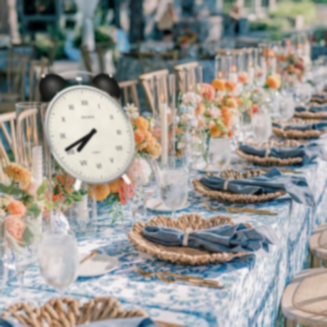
7 h 41 min
